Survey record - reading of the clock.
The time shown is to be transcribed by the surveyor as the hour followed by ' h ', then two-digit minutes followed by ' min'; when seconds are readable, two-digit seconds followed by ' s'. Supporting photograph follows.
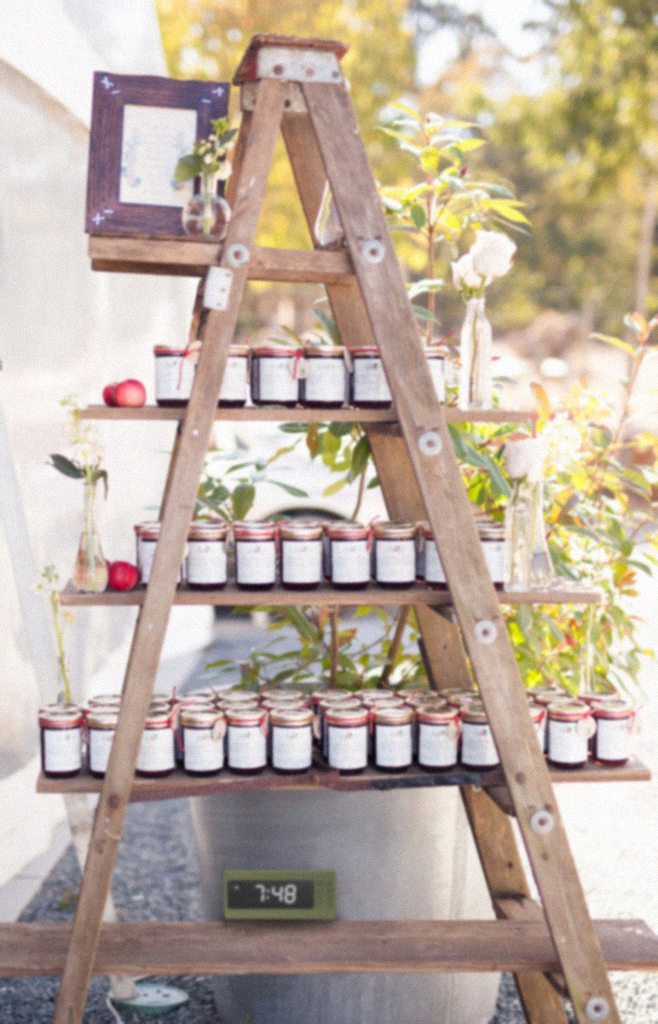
7 h 48 min
